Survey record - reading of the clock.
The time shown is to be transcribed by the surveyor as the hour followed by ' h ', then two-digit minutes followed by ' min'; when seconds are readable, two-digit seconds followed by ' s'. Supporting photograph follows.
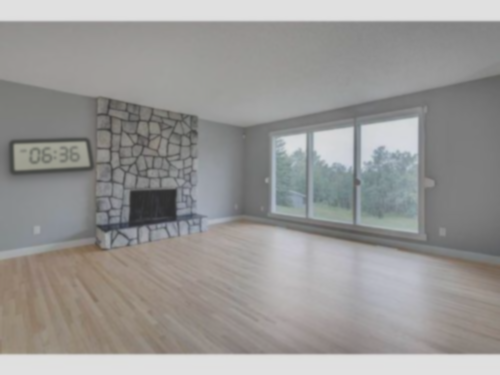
6 h 36 min
